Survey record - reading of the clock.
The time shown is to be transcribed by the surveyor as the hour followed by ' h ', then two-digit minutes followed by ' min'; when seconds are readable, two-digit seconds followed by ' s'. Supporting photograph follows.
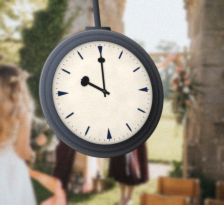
10 h 00 min
